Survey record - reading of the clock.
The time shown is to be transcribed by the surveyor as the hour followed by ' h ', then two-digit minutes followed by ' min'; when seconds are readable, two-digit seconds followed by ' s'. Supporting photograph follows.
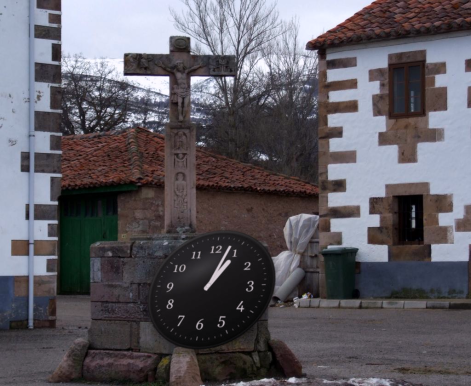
1 h 03 min
